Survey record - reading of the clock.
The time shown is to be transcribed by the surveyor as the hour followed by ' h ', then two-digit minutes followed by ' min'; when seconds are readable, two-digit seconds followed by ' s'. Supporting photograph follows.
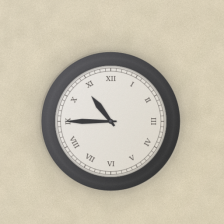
10 h 45 min
